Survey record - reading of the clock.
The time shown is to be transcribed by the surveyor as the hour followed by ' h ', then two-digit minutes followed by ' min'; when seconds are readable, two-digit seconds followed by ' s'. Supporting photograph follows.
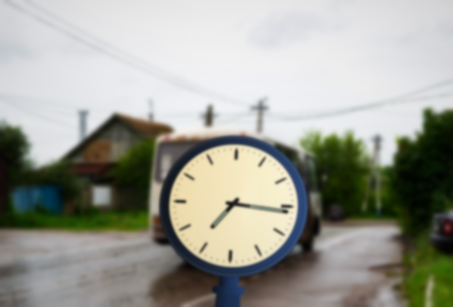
7 h 16 min
